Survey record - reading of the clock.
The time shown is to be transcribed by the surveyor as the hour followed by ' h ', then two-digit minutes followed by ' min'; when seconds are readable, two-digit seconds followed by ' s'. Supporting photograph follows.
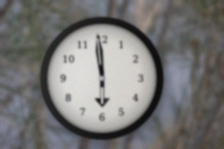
5 h 59 min
